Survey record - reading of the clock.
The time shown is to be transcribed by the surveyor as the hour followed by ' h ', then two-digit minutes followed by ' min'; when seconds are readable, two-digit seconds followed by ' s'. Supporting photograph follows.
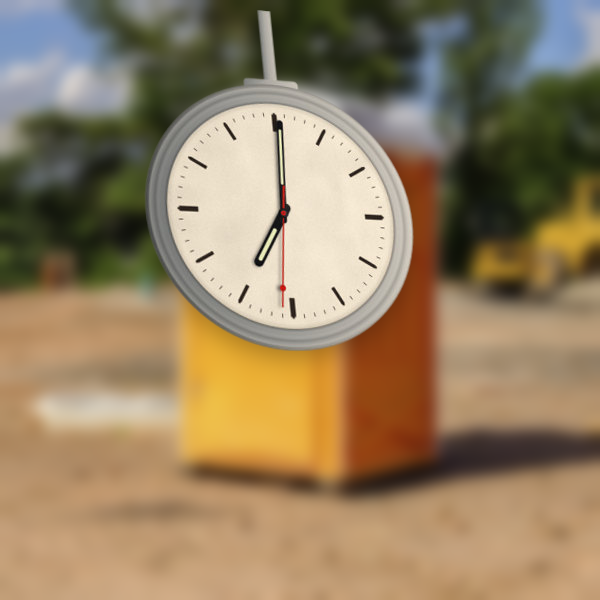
7 h 00 min 31 s
